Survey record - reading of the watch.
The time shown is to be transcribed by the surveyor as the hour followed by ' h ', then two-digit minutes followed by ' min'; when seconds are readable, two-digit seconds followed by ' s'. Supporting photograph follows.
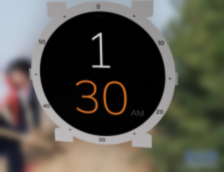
1 h 30 min
